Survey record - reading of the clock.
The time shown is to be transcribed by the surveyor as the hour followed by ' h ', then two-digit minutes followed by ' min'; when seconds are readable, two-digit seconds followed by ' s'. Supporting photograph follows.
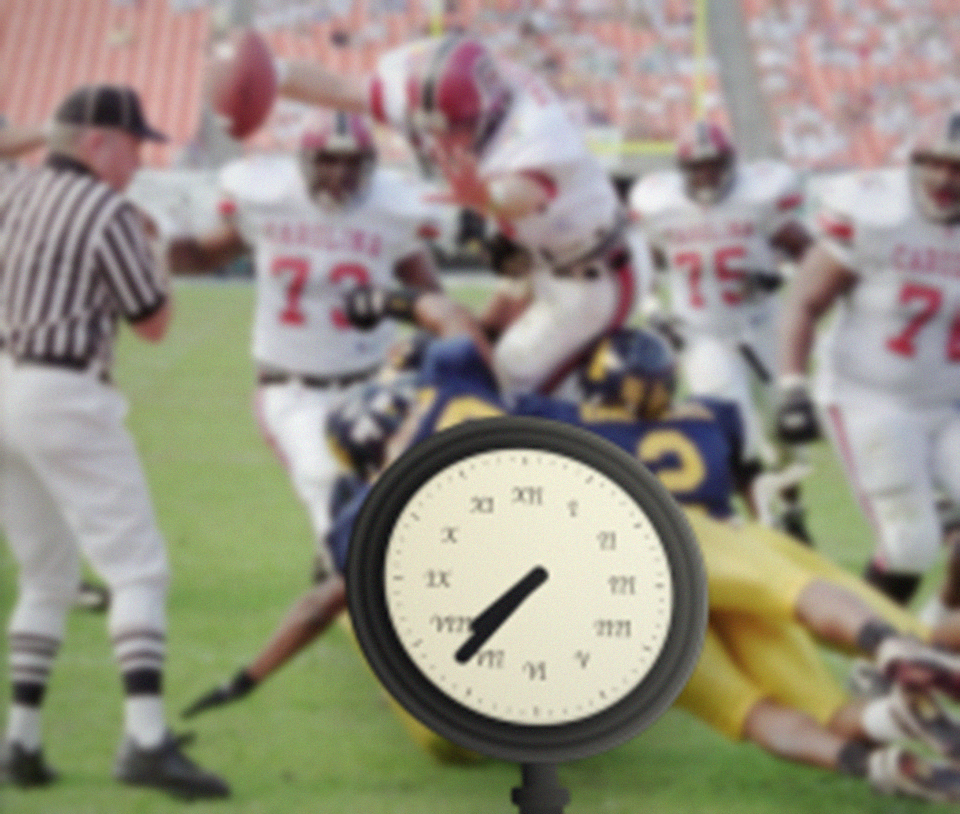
7 h 37 min
